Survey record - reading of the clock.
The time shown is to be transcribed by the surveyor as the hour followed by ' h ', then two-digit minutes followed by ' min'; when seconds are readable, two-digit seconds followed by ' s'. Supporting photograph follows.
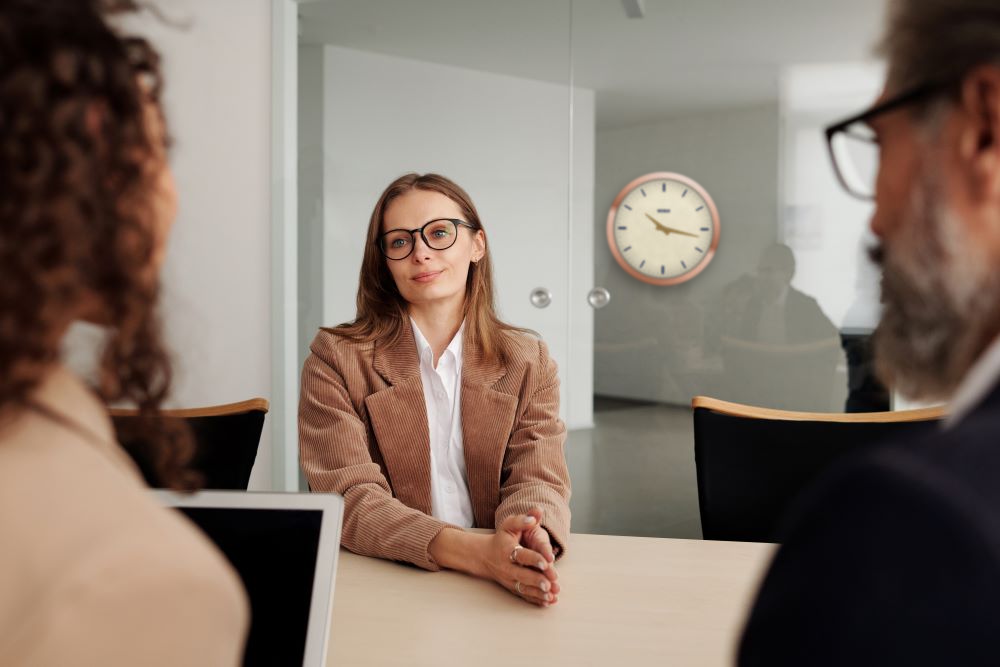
10 h 17 min
